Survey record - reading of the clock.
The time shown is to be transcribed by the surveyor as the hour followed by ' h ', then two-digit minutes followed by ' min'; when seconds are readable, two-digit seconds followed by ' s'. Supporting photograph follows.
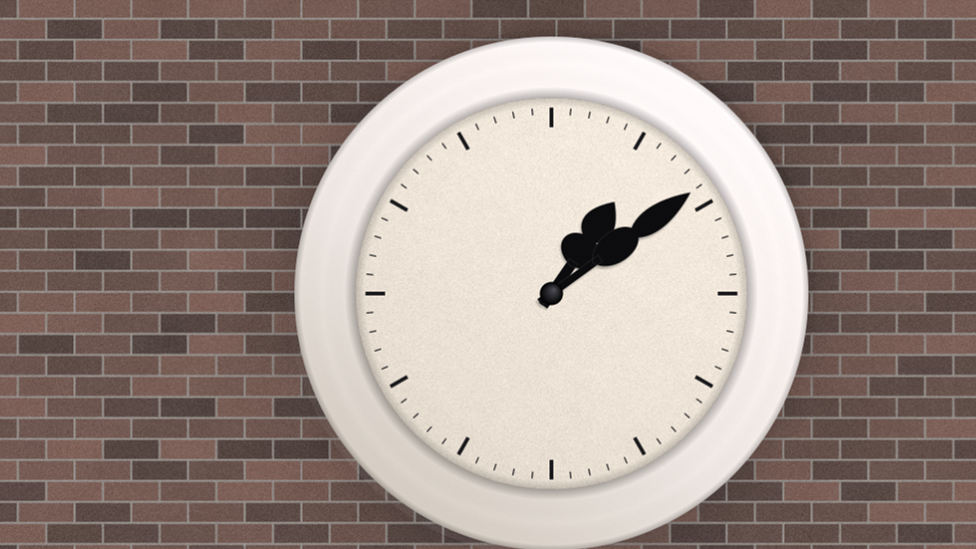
1 h 09 min
